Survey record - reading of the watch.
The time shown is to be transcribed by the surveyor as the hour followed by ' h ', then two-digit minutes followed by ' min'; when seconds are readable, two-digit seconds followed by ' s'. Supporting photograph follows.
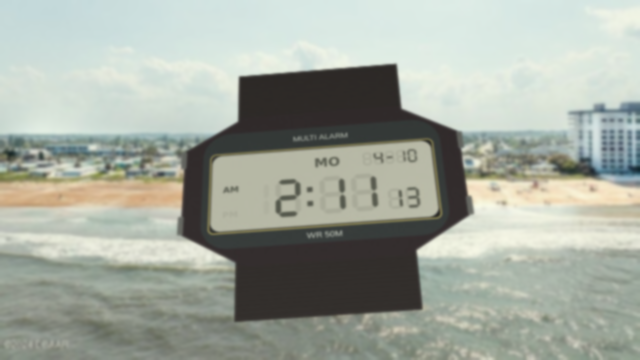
2 h 11 min 13 s
